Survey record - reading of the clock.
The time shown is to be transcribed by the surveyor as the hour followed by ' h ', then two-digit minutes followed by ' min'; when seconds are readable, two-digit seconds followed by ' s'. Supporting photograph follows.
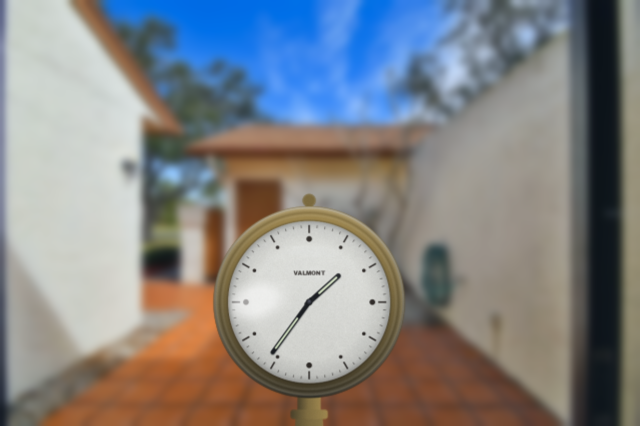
1 h 36 min
